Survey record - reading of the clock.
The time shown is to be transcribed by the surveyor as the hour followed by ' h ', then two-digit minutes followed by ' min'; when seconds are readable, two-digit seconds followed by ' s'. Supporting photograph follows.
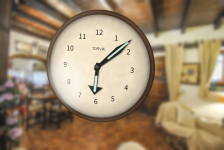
6 h 08 min
